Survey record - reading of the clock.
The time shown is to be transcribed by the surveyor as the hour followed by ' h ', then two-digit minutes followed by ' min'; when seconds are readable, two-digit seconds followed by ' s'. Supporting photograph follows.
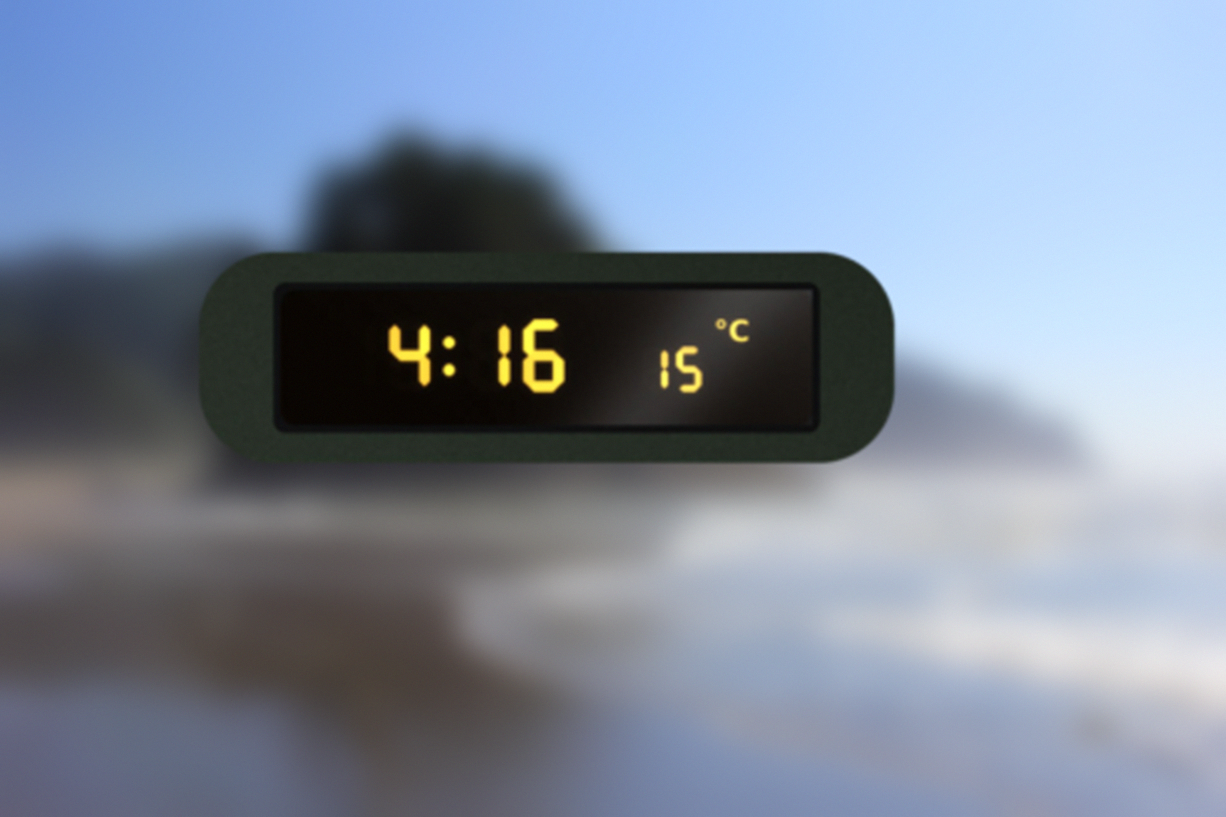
4 h 16 min
